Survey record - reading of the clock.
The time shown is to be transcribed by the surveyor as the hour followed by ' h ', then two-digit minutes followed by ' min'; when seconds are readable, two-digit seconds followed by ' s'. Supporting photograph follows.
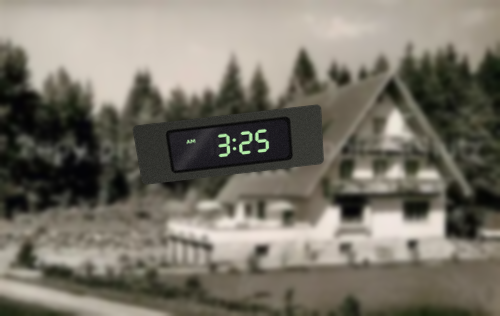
3 h 25 min
